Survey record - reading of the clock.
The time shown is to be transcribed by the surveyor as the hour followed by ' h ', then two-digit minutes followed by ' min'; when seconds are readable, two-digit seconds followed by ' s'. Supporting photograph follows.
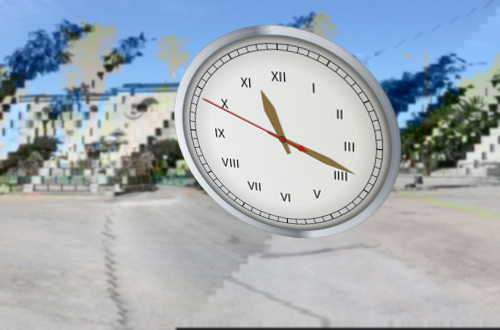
11 h 18 min 49 s
